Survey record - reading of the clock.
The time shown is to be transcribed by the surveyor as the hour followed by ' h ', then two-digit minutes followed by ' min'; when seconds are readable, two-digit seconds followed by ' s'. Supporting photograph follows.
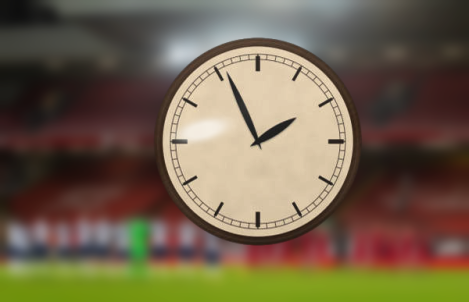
1 h 56 min
